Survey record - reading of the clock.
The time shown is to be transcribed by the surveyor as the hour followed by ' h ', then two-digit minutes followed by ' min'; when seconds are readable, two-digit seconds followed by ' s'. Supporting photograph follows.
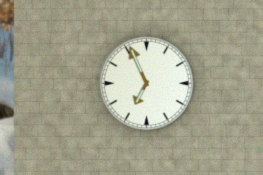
6 h 56 min
